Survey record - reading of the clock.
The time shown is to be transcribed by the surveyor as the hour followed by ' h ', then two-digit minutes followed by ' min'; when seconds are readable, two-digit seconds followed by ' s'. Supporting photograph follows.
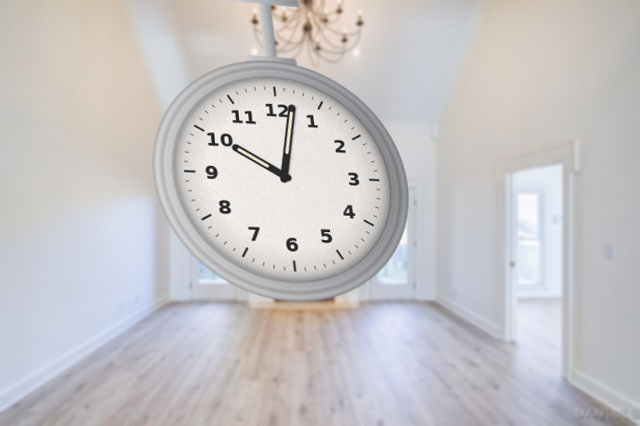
10 h 02 min
